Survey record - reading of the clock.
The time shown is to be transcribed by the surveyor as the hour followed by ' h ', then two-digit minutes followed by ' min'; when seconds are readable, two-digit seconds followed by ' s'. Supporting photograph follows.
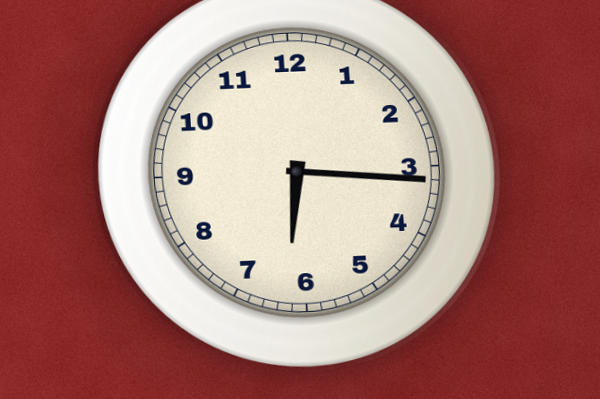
6 h 16 min
